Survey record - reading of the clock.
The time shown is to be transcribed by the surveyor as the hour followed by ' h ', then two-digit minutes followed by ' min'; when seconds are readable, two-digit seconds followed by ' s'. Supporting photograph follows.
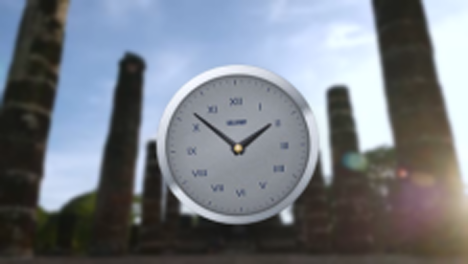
1 h 52 min
